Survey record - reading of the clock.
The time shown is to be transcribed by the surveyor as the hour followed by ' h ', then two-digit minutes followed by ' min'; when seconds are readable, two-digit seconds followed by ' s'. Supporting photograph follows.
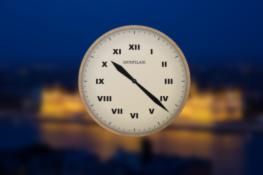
10 h 22 min
